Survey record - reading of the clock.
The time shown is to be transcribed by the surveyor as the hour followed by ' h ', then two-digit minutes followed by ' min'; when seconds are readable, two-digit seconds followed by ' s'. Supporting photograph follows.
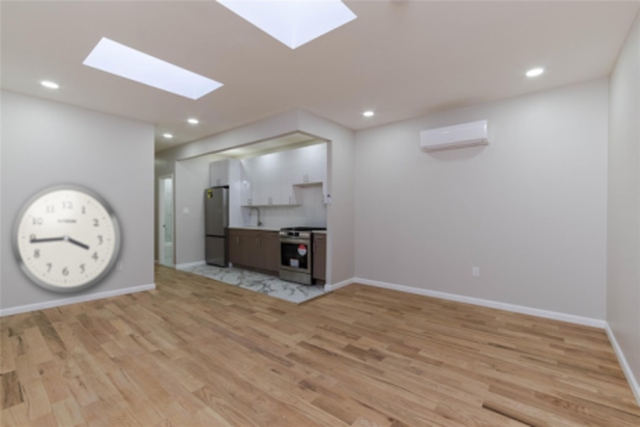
3 h 44 min
